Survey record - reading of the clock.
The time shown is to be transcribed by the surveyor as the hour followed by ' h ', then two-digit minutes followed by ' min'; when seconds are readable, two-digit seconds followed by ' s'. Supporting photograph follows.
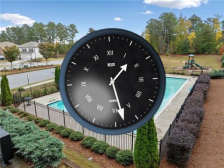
1 h 28 min
